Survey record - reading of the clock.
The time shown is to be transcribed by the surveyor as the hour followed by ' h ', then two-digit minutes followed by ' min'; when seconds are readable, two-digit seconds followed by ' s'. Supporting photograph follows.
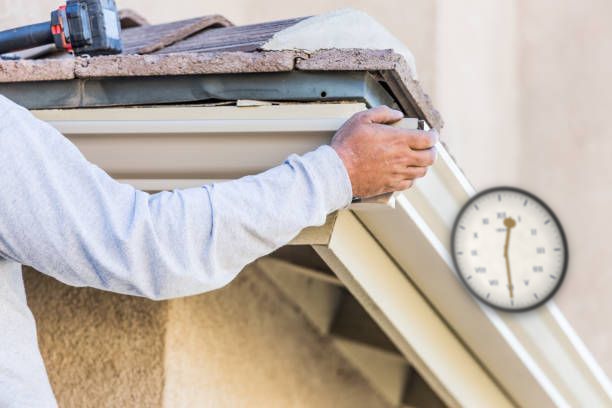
12 h 30 min
